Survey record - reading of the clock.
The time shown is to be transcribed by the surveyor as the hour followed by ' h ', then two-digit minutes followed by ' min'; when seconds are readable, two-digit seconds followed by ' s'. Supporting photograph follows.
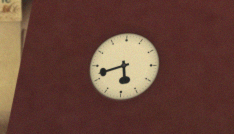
5 h 42 min
